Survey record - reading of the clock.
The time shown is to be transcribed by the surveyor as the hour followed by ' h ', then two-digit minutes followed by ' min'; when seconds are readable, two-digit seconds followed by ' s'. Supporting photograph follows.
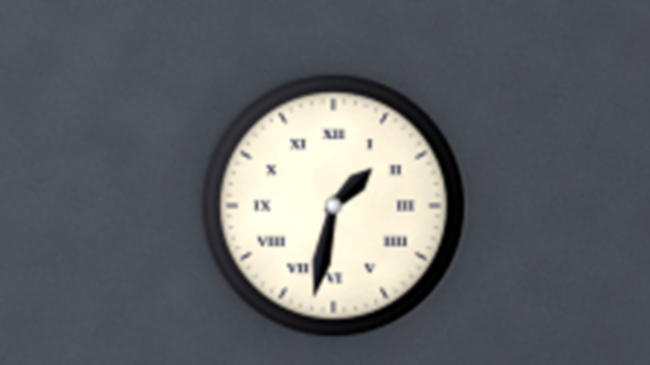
1 h 32 min
